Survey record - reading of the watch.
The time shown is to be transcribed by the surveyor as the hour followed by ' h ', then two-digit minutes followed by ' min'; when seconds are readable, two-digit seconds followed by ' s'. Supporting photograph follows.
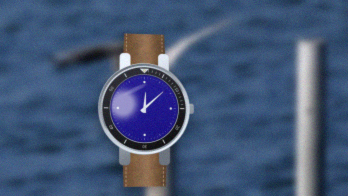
12 h 08 min
